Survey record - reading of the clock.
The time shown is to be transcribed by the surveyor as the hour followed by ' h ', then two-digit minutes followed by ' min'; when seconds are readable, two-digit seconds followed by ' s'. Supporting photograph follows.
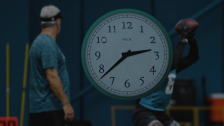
2 h 38 min
